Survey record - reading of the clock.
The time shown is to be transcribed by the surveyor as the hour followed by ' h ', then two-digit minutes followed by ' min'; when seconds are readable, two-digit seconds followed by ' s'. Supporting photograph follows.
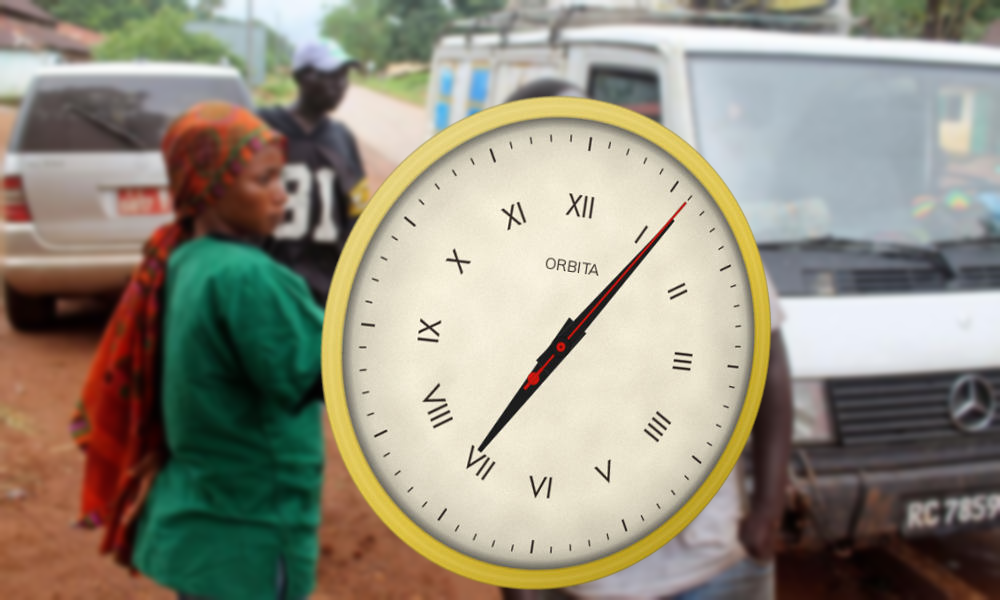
7 h 06 min 06 s
